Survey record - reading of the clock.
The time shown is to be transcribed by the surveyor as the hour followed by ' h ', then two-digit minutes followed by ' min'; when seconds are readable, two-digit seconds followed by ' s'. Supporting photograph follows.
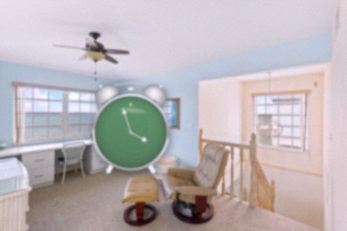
3 h 57 min
